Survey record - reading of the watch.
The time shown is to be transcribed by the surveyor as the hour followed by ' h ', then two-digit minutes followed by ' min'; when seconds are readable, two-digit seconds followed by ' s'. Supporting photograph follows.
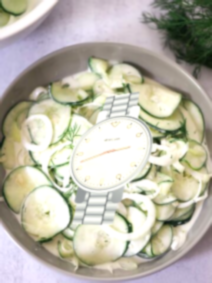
2 h 42 min
